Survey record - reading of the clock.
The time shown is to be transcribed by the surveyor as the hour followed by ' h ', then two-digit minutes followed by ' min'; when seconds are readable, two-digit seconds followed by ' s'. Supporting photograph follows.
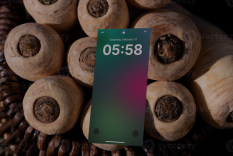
5 h 58 min
